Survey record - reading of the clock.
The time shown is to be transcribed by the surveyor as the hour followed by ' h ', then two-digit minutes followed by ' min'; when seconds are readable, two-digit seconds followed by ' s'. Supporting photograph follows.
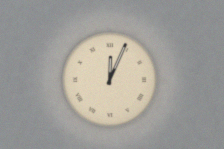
12 h 04 min
